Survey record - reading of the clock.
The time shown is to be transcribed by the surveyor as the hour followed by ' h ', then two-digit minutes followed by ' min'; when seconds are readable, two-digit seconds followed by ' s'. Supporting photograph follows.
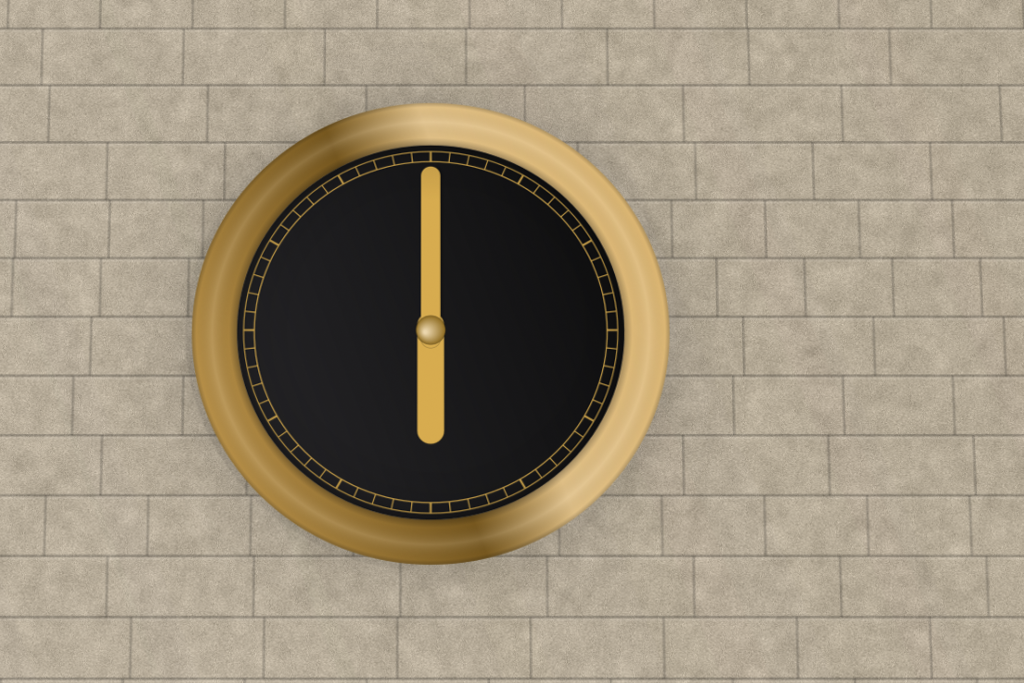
6 h 00 min
